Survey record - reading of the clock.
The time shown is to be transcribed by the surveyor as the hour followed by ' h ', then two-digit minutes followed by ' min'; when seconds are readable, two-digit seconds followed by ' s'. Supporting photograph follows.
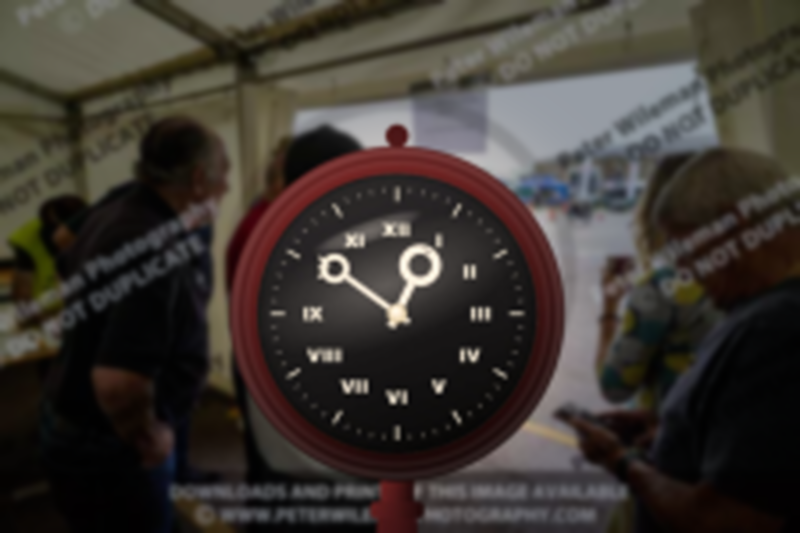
12 h 51 min
